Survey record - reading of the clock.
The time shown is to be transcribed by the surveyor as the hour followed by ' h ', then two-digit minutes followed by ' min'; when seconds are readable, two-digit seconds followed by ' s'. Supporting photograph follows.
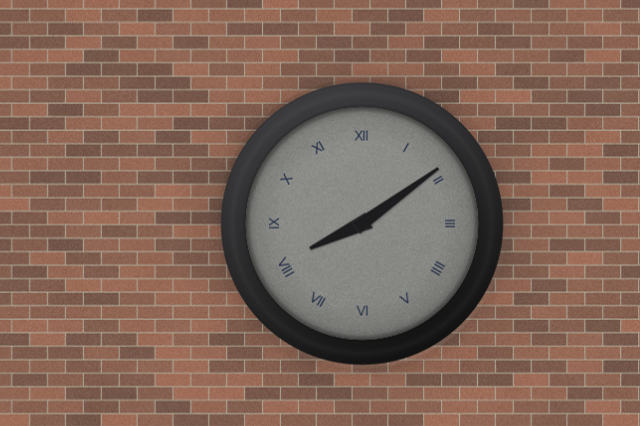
8 h 09 min
